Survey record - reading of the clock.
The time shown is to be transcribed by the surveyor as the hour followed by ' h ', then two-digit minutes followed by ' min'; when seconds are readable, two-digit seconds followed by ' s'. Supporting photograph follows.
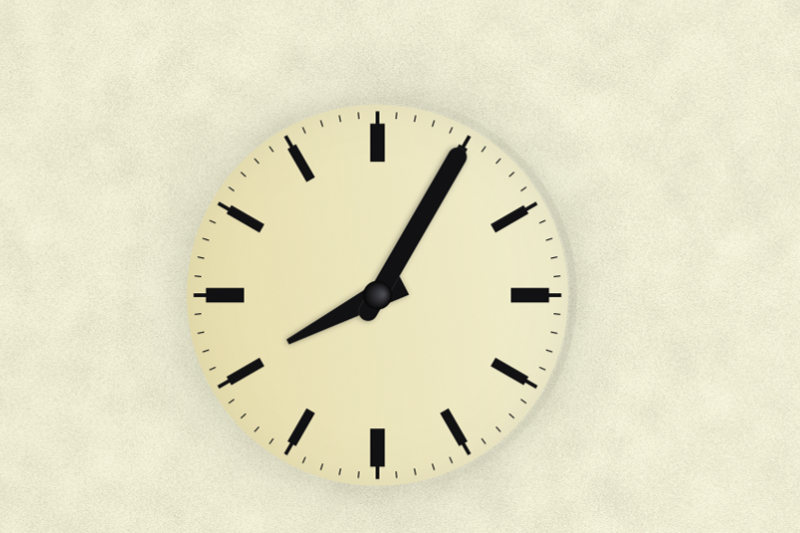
8 h 05 min
